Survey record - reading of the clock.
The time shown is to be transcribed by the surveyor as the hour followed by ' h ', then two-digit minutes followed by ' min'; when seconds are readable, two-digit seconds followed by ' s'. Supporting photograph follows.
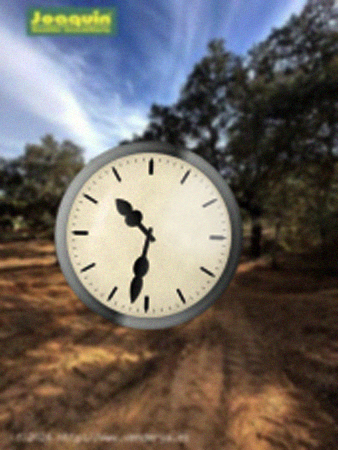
10 h 32 min
